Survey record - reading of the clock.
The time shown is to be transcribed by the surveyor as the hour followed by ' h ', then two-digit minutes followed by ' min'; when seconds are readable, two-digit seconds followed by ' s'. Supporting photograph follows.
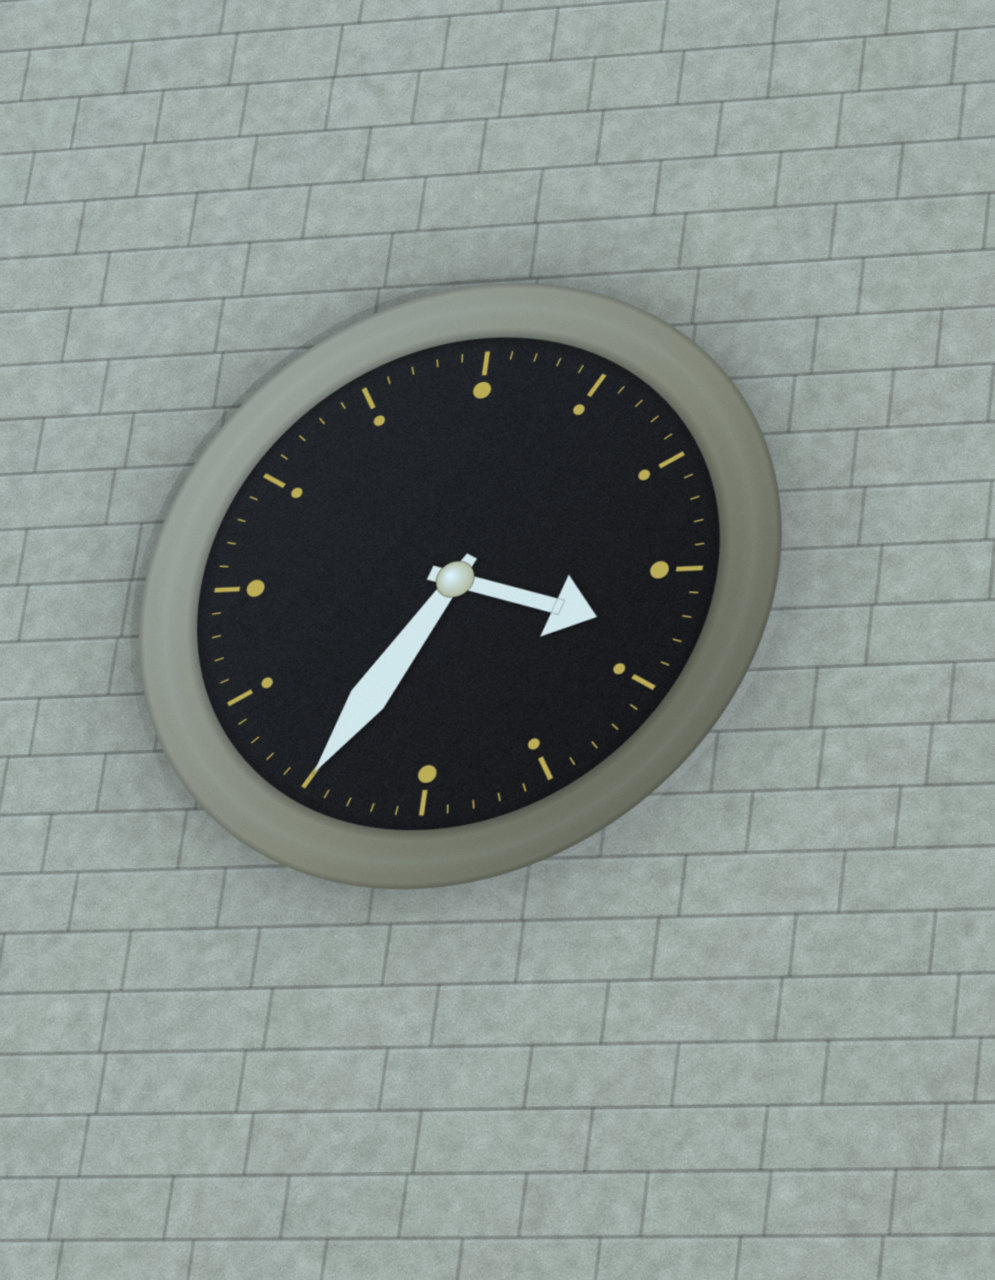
3 h 35 min
